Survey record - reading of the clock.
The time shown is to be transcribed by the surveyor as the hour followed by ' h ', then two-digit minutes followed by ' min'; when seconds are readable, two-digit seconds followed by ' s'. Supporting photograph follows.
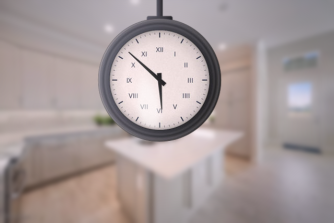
5 h 52 min
